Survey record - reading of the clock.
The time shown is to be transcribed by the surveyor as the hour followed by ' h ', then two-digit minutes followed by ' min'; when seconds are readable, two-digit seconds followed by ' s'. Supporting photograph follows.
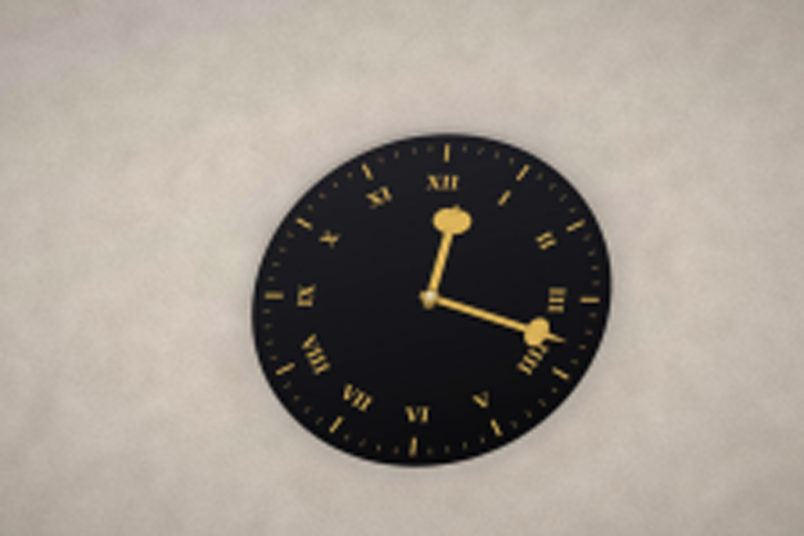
12 h 18 min
